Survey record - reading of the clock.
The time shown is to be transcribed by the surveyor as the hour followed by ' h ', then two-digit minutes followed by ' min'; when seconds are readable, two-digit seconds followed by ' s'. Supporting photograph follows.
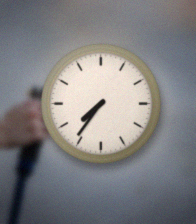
7 h 36 min
